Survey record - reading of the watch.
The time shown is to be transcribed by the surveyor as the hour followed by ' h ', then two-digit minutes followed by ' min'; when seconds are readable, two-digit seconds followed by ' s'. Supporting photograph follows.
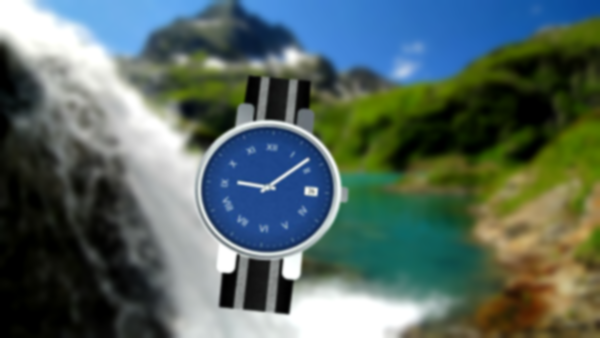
9 h 08 min
